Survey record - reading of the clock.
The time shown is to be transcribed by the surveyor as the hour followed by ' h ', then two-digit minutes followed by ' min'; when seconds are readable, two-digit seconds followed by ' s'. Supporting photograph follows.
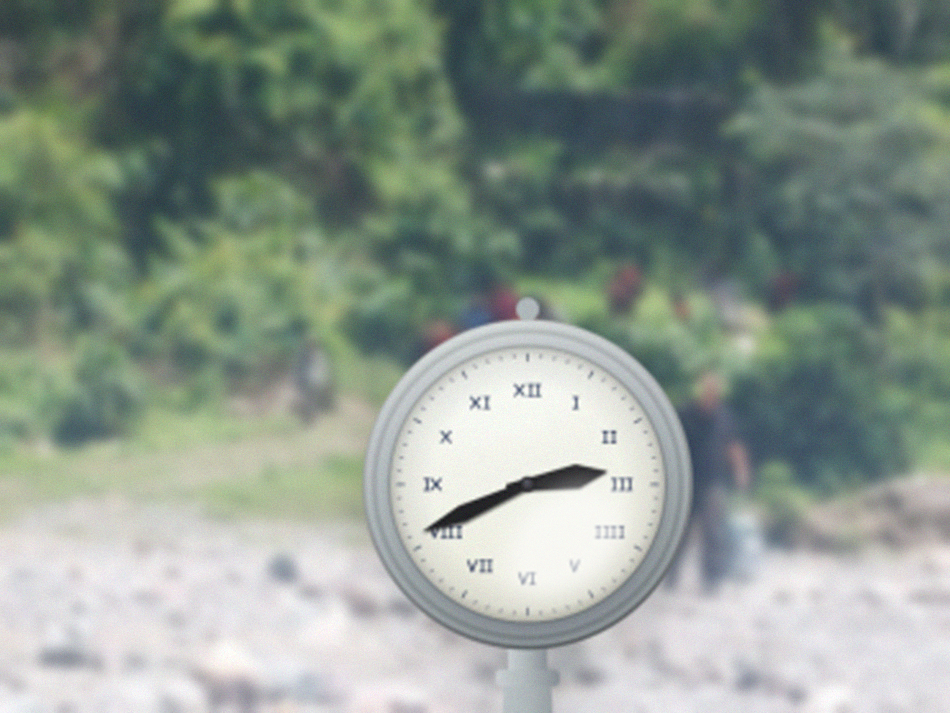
2 h 41 min
